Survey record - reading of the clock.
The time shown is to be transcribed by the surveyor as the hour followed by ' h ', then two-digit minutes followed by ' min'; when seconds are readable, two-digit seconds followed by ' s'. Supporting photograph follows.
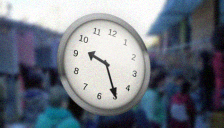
9 h 25 min
